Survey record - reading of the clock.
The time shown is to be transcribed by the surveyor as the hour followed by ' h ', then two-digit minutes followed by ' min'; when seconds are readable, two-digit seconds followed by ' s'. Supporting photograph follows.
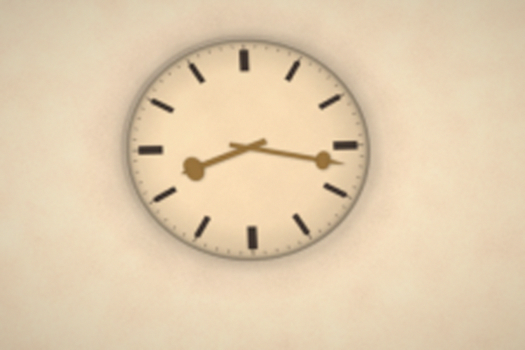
8 h 17 min
